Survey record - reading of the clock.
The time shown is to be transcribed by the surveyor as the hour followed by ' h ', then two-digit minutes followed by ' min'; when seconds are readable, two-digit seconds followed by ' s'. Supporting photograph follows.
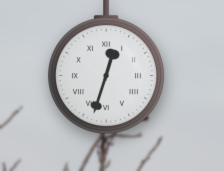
12 h 33 min
